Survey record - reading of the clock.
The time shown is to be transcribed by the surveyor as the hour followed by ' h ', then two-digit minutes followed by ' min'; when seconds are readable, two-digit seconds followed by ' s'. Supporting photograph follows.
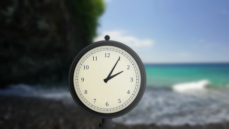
2 h 05 min
